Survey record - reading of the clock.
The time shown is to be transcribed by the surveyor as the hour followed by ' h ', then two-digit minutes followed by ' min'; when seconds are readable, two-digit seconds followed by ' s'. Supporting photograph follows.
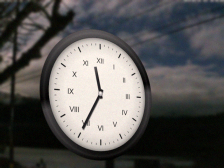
11 h 35 min
